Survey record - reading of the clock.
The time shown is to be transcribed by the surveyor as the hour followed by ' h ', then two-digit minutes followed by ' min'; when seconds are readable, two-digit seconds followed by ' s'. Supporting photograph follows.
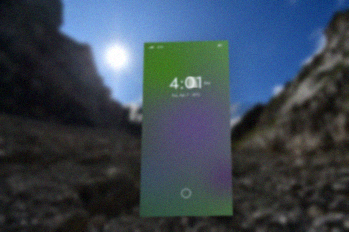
4 h 01 min
